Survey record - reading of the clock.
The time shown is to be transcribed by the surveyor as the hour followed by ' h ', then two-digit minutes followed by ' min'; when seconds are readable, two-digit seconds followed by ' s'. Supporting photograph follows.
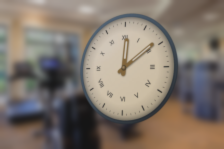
12 h 09 min
